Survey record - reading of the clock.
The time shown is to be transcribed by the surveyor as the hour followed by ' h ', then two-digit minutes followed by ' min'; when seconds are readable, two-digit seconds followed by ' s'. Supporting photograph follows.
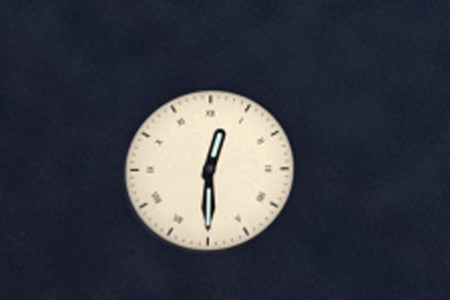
12 h 30 min
